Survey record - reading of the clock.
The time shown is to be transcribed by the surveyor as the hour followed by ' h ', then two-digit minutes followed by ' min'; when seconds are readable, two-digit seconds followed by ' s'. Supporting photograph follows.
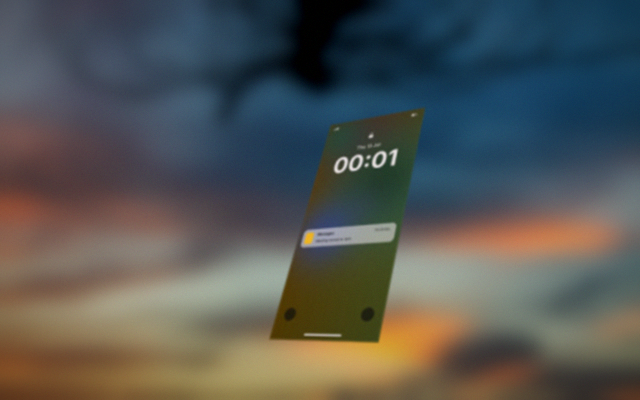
0 h 01 min
